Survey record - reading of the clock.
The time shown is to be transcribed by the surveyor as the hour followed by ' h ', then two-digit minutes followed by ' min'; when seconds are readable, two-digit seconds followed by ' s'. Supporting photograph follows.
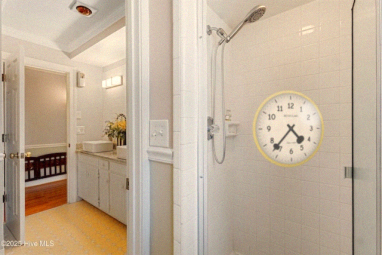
4 h 37 min
